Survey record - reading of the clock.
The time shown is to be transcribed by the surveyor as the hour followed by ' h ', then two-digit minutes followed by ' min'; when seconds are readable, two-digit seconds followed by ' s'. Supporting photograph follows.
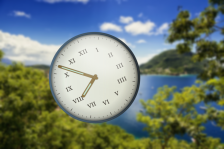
7 h 52 min
